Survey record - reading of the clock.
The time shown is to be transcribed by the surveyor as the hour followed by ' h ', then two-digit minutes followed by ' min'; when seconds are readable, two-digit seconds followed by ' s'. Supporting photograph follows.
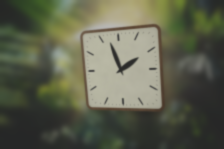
1 h 57 min
